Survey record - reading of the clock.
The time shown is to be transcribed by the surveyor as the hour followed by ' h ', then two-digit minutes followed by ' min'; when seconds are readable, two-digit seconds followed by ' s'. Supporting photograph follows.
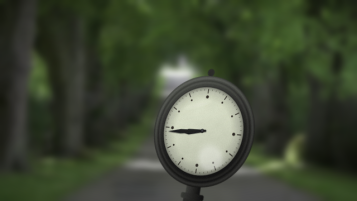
8 h 44 min
